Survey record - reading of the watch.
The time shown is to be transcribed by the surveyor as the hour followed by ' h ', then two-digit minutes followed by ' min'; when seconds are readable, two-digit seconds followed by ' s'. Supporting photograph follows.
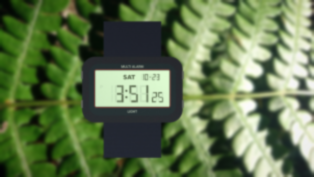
3 h 51 min 25 s
